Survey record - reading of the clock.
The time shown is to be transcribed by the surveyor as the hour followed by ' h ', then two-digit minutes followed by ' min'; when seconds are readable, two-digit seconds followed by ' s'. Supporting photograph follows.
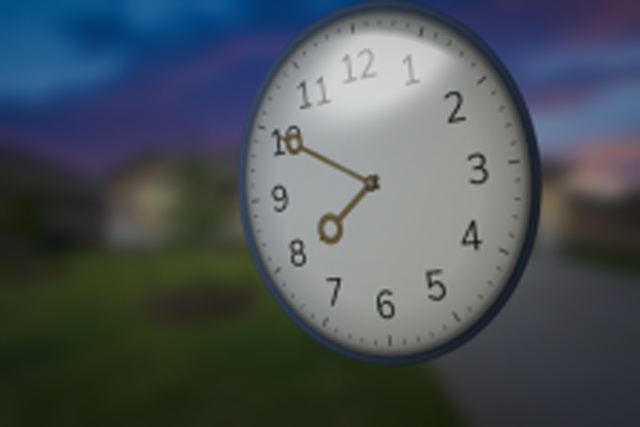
7 h 50 min
